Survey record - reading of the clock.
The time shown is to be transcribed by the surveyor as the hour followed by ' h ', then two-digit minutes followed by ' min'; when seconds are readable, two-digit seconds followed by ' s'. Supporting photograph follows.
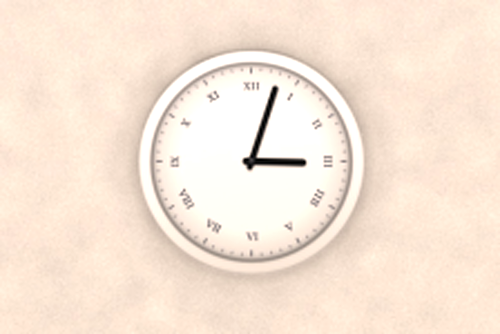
3 h 03 min
